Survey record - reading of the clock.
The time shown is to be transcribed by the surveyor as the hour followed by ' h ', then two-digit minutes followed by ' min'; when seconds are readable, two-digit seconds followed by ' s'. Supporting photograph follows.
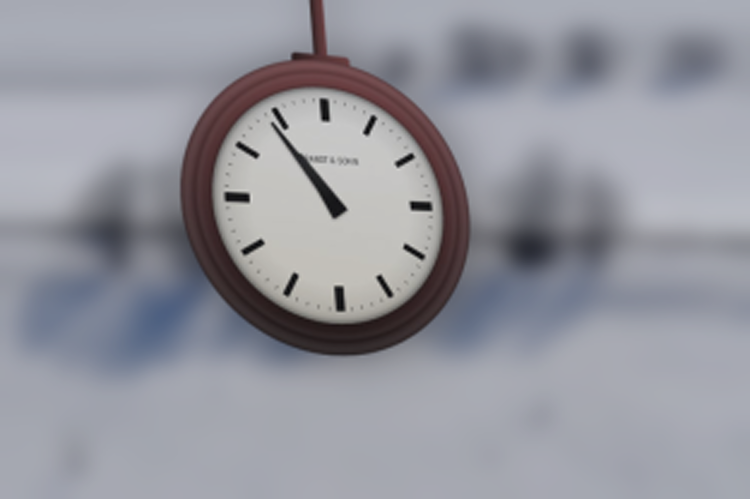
10 h 54 min
